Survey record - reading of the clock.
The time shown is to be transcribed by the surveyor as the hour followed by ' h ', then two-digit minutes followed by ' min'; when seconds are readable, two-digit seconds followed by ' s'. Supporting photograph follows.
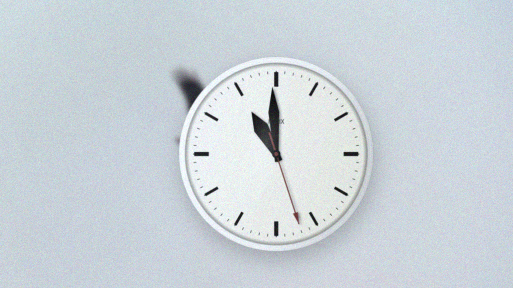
10 h 59 min 27 s
